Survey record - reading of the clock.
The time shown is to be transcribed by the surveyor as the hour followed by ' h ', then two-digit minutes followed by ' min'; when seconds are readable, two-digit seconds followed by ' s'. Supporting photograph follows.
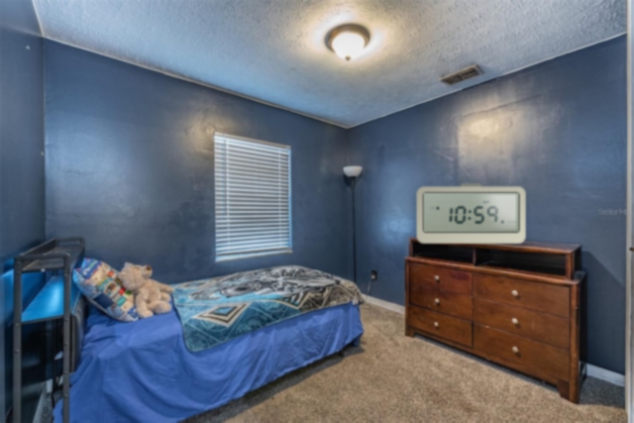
10 h 59 min
